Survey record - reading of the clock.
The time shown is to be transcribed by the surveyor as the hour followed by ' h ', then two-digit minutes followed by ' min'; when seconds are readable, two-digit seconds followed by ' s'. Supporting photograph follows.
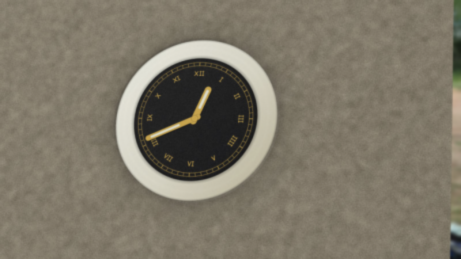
12 h 41 min
